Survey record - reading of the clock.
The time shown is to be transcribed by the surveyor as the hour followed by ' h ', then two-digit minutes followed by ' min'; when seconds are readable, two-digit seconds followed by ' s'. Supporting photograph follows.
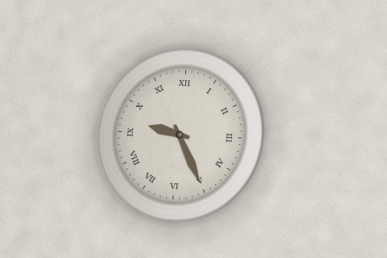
9 h 25 min
